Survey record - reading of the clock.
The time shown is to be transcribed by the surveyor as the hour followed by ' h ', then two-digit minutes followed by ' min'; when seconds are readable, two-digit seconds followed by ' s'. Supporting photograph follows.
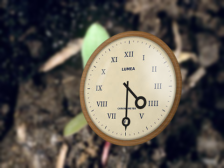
4 h 30 min
